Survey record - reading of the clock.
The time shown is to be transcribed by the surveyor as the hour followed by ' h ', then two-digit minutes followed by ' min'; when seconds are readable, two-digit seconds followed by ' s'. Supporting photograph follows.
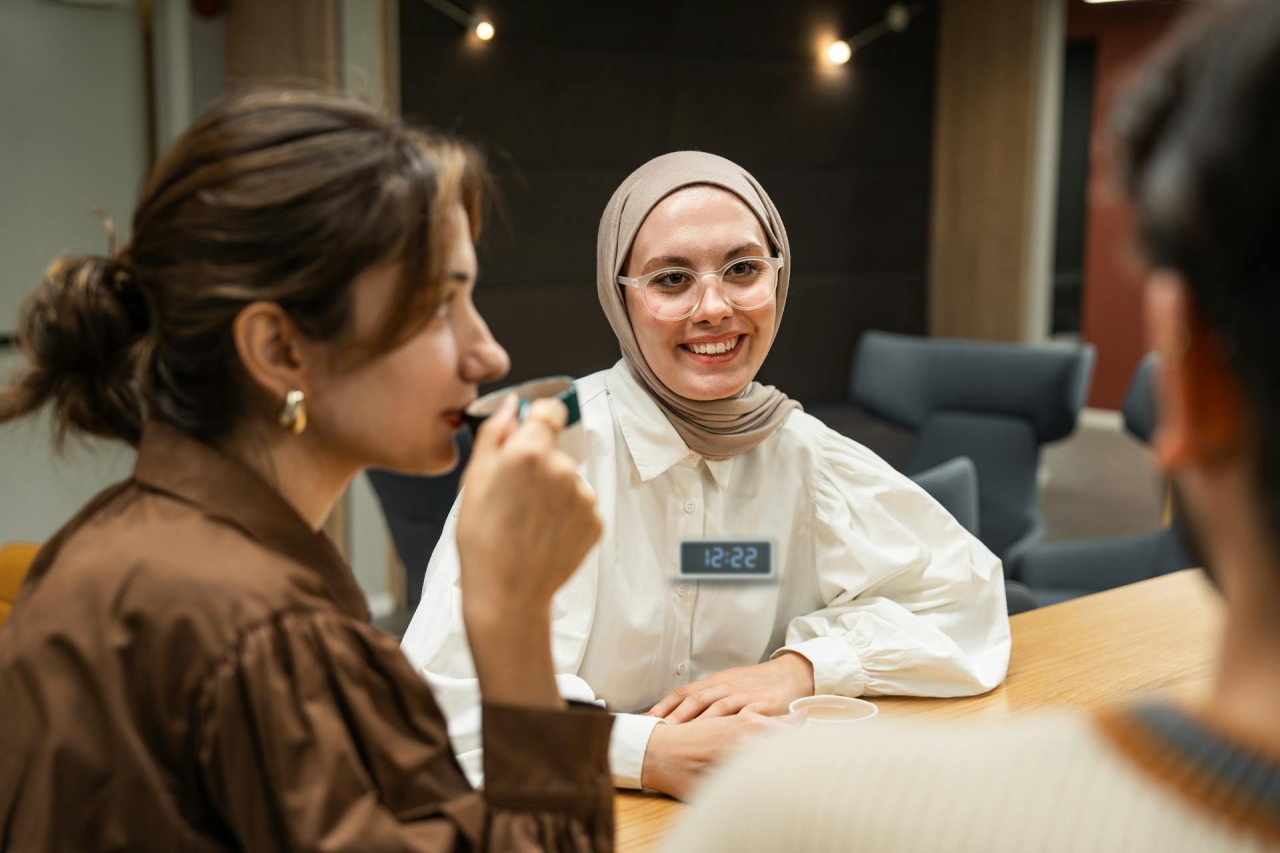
12 h 22 min
